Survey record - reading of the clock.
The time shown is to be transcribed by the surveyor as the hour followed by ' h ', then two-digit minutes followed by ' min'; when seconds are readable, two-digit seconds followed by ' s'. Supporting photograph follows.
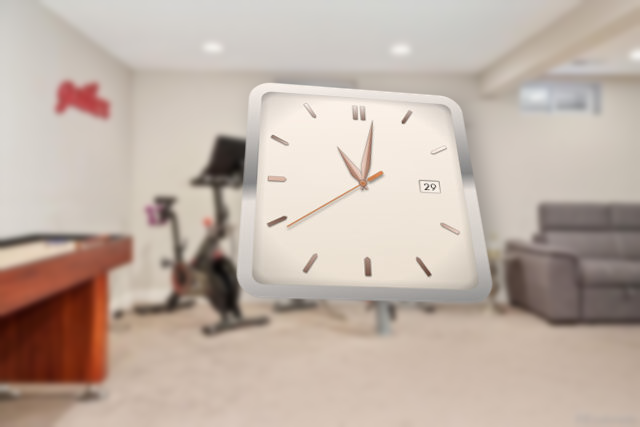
11 h 01 min 39 s
